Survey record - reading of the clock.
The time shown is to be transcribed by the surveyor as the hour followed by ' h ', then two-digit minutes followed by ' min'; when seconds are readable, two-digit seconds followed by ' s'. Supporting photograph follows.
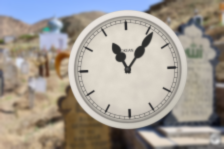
11 h 06 min
